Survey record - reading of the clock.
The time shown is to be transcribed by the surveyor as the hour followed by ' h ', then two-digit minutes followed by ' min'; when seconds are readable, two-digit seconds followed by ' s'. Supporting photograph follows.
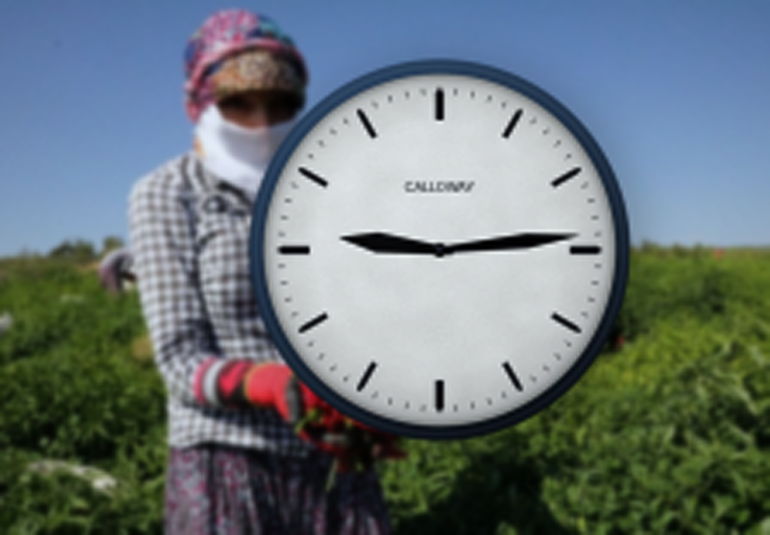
9 h 14 min
